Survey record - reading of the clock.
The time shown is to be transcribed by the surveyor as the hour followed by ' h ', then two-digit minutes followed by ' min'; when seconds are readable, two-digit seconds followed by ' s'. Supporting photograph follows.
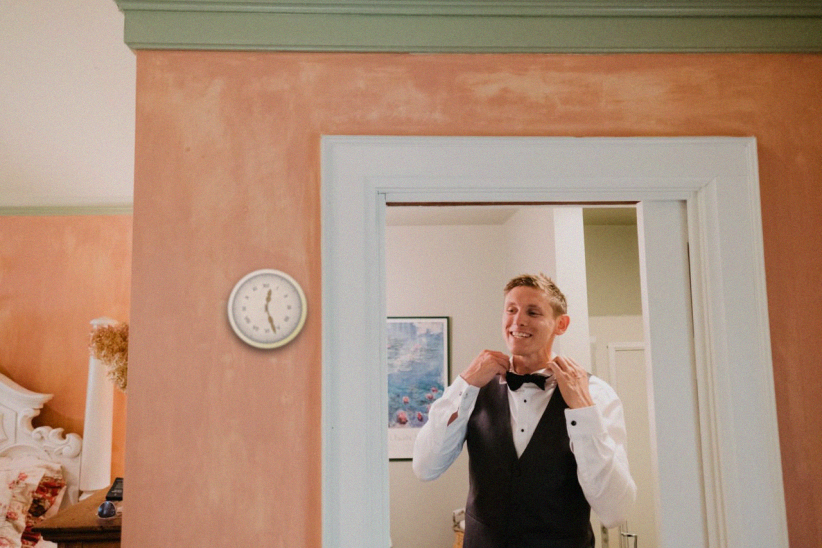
12 h 27 min
